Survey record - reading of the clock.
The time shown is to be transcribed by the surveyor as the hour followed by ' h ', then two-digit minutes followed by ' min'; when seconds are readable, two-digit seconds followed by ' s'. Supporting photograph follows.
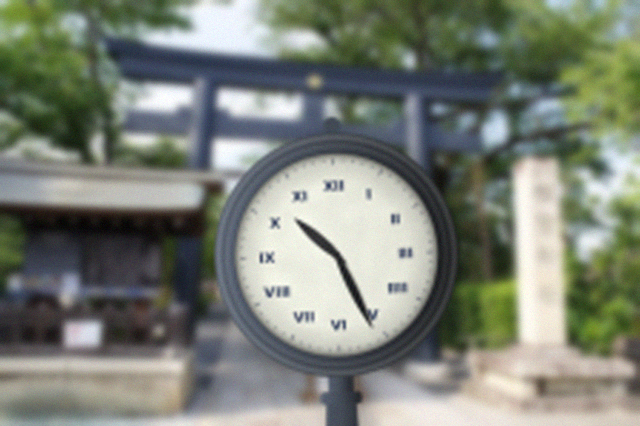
10 h 26 min
